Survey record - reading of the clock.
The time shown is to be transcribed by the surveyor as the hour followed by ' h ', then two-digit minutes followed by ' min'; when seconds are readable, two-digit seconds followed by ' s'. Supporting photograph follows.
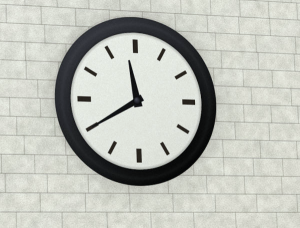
11 h 40 min
